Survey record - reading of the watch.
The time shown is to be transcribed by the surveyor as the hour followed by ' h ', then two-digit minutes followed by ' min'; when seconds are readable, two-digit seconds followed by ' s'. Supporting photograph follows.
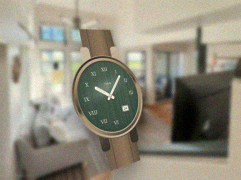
10 h 07 min
